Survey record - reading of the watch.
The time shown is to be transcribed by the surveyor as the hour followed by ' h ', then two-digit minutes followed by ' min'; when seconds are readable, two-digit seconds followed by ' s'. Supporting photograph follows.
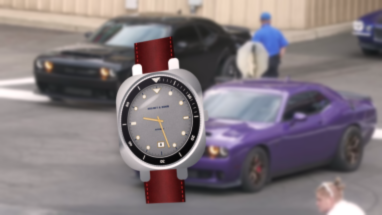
9 h 27 min
